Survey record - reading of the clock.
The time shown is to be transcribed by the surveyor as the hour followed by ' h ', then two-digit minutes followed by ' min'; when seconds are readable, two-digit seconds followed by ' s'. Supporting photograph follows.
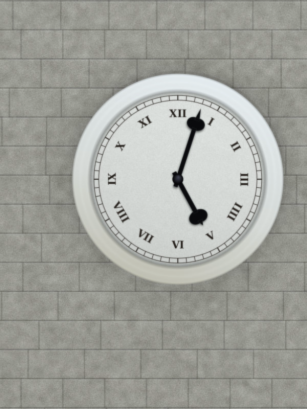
5 h 03 min
